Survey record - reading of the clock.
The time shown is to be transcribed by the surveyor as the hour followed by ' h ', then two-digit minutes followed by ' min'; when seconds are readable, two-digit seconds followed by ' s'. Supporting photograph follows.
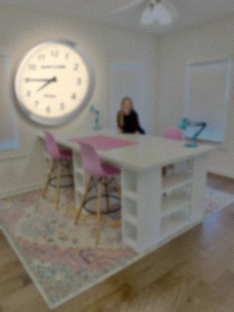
7 h 45 min
